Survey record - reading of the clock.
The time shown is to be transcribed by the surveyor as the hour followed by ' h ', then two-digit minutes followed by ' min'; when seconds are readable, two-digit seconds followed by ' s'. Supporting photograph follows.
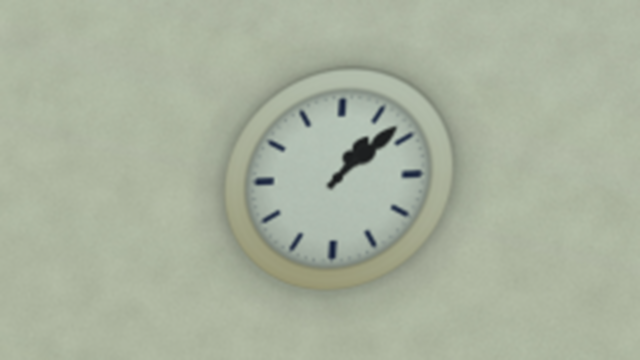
1 h 08 min
